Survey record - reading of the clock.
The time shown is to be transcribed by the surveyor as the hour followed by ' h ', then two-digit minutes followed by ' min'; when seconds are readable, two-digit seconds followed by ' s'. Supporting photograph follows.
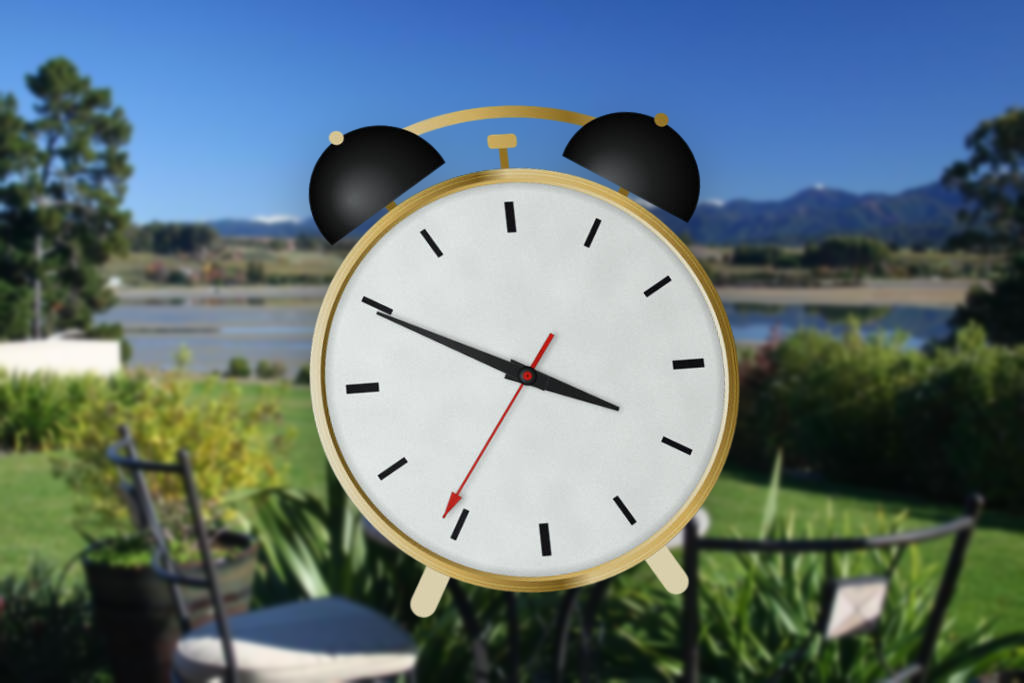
3 h 49 min 36 s
